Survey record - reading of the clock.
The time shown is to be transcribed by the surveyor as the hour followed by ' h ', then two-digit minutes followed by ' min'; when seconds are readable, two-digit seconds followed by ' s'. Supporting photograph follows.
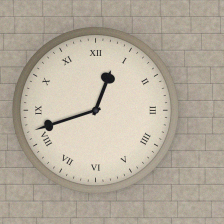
12 h 42 min
